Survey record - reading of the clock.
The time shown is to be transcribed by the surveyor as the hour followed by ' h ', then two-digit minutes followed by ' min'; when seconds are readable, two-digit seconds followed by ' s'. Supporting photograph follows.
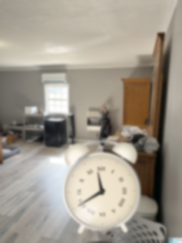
11 h 40 min
